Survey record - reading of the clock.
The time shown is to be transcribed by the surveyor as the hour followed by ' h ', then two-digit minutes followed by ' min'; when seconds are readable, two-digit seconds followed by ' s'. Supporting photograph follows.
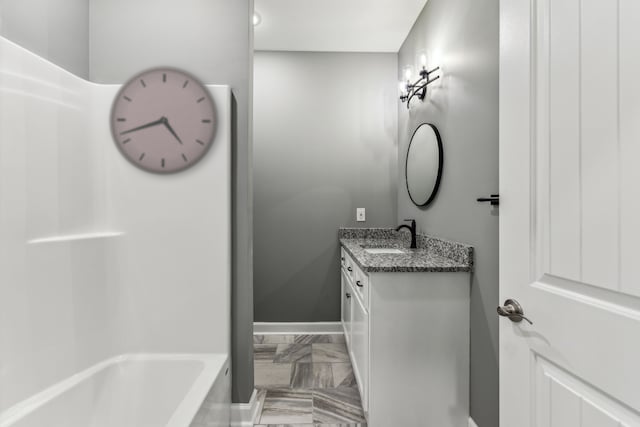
4 h 42 min
